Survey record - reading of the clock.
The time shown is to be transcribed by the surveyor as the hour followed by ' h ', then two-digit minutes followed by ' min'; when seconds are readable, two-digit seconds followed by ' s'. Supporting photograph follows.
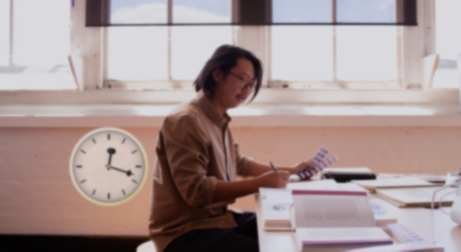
12 h 18 min
